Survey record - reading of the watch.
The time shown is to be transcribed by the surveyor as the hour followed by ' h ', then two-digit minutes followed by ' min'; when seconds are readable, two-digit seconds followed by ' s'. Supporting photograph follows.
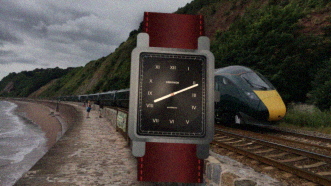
8 h 11 min
